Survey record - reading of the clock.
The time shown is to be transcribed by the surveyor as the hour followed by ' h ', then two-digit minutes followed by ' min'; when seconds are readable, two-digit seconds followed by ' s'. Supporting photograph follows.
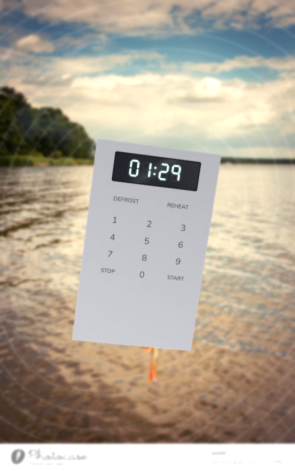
1 h 29 min
